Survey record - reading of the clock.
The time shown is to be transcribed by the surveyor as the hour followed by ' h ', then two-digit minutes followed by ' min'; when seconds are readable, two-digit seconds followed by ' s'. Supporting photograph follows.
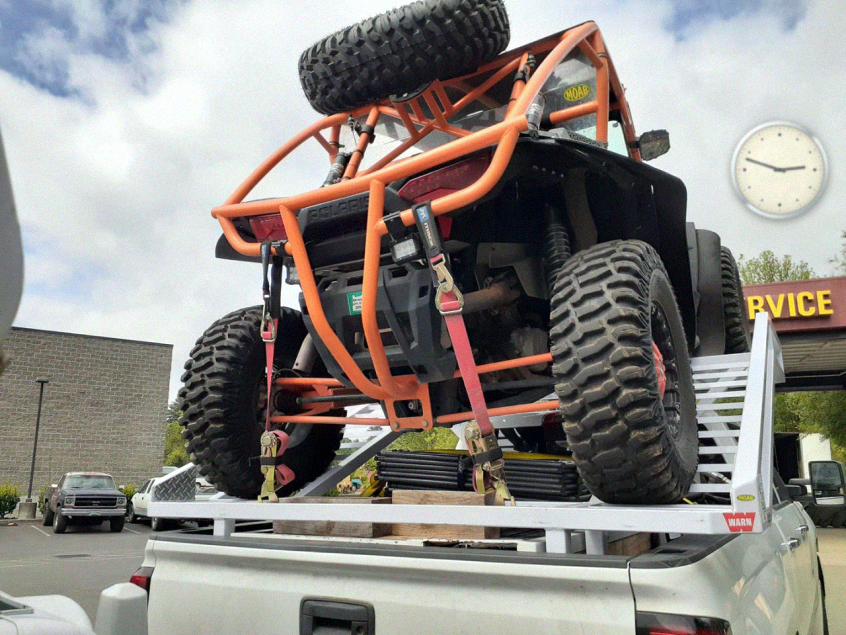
2 h 48 min
